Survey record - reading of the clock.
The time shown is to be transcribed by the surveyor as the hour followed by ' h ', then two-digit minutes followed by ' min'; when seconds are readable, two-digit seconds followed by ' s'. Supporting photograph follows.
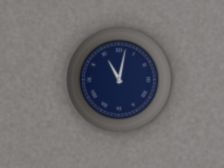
11 h 02 min
